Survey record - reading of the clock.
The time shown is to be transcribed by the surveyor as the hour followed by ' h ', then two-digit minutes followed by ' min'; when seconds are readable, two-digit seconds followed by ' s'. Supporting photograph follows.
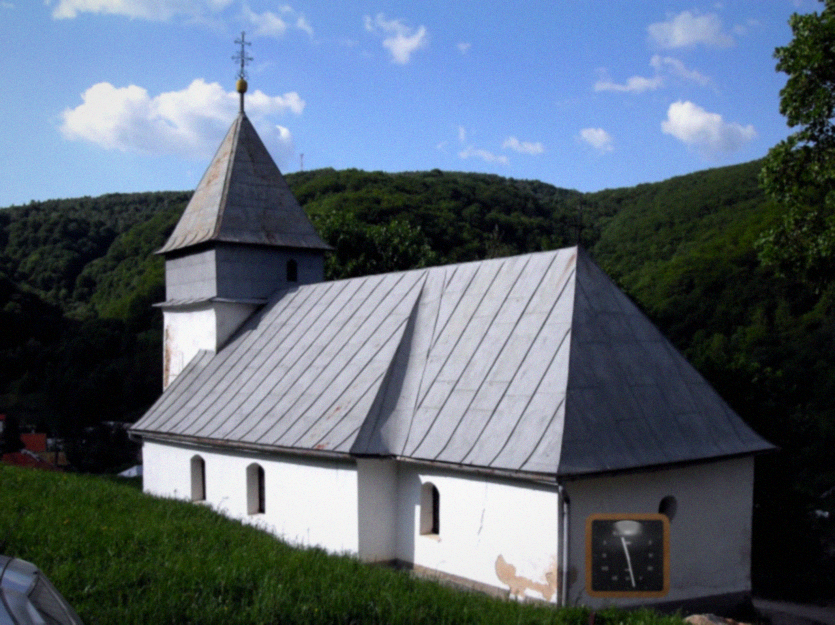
11 h 28 min
